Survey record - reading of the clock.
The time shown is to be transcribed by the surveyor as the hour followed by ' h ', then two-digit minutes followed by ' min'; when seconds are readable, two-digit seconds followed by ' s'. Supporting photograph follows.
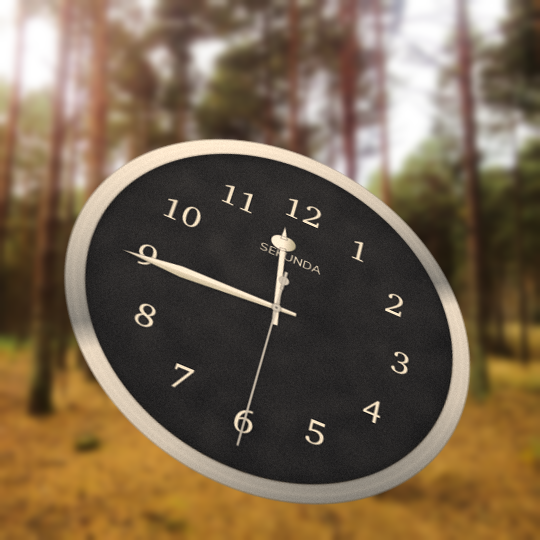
11 h 44 min 30 s
